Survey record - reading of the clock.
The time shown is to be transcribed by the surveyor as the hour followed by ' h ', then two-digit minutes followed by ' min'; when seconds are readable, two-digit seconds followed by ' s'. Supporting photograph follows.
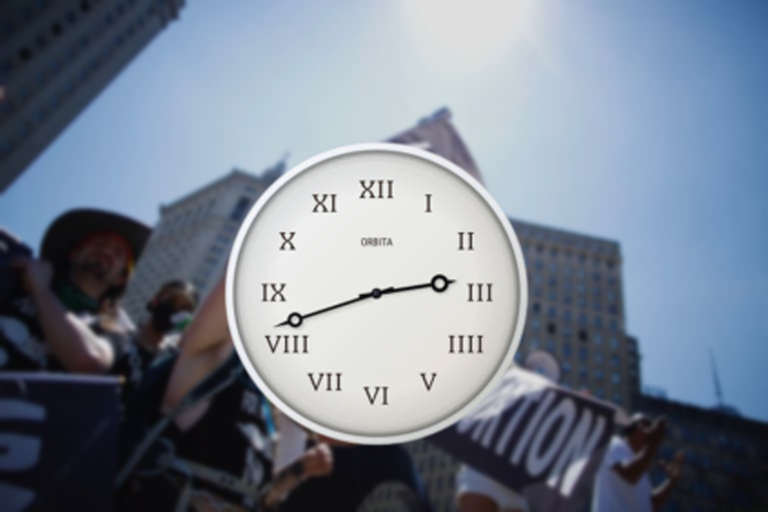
2 h 42 min
